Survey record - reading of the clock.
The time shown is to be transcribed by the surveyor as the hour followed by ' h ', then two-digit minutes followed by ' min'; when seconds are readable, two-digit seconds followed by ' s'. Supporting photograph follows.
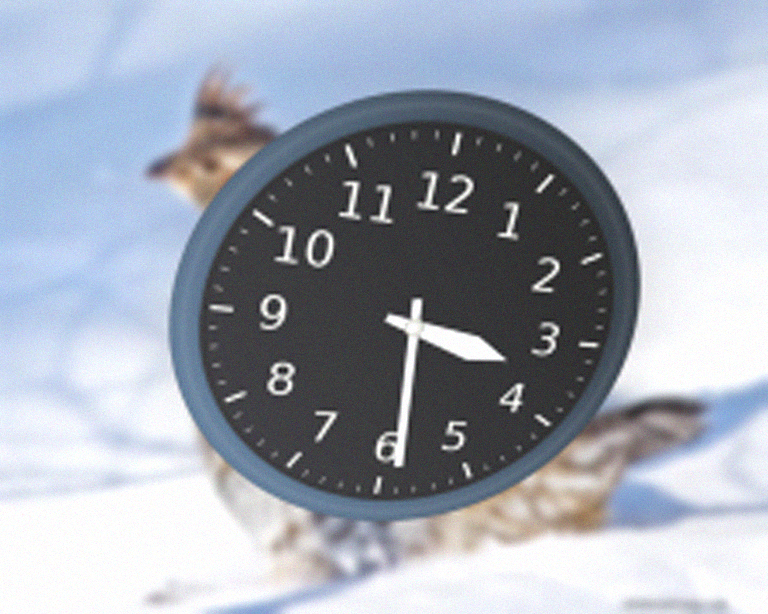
3 h 29 min
